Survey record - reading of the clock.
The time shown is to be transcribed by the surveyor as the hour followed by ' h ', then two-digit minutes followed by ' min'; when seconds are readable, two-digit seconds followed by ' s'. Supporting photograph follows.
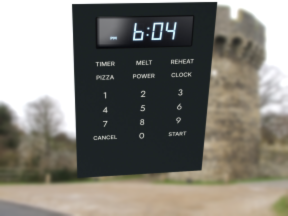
6 h 04 min
